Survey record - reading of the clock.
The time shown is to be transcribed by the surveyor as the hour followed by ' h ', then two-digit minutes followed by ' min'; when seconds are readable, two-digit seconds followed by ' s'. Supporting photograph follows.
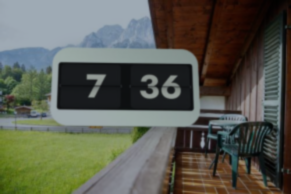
7 h 36 min
